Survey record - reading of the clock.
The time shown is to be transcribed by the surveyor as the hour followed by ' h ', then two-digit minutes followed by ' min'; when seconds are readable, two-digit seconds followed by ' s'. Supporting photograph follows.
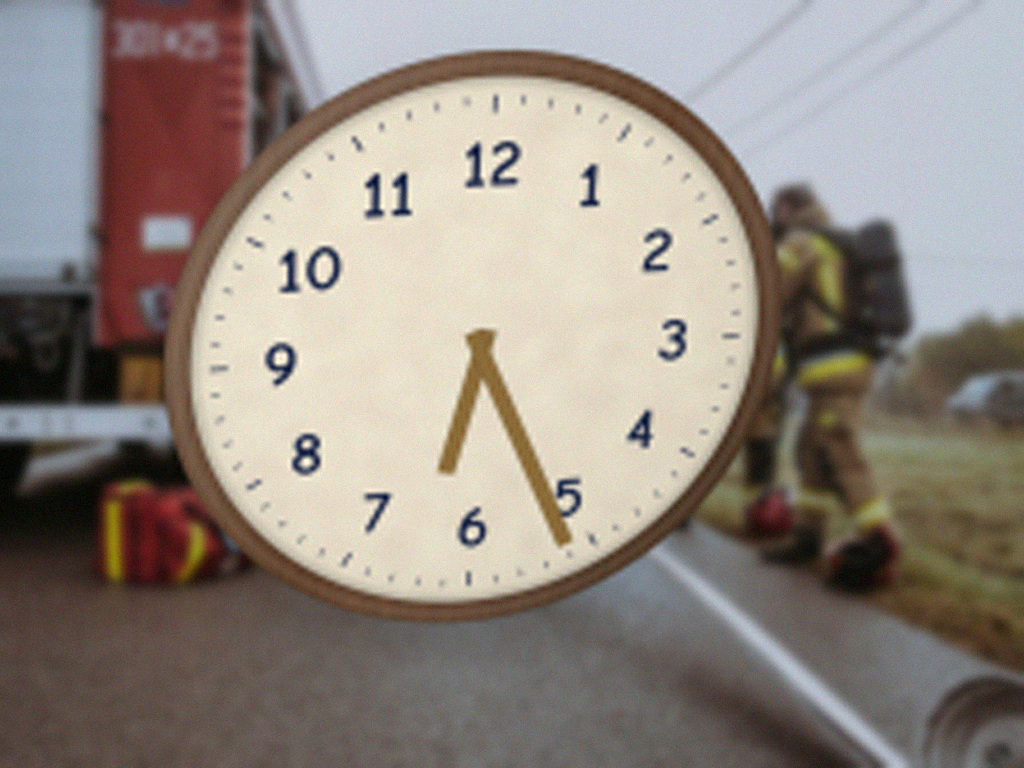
6 h 26 min
